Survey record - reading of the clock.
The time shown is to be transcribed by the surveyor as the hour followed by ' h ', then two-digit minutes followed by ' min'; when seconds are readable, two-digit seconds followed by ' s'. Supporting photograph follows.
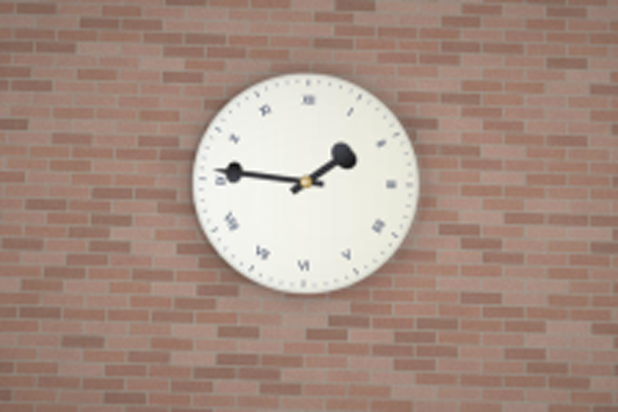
1 h 46 min
